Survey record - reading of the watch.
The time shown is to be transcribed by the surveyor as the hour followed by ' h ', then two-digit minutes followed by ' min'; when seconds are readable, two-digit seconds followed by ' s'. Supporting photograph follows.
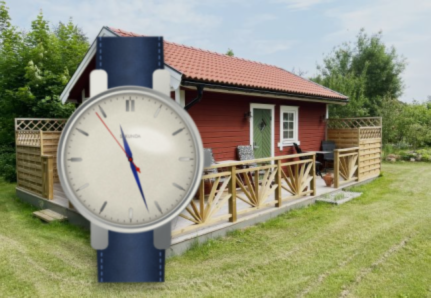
11 h 26 min 54 s
